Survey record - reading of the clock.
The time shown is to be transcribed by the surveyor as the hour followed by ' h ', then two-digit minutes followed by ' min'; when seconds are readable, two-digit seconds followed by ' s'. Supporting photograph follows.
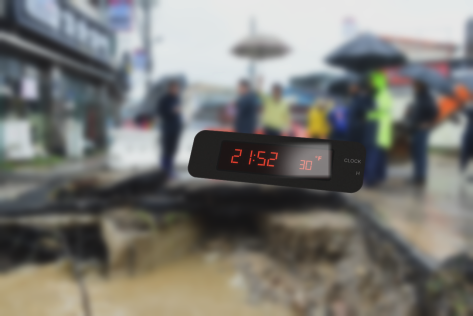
21 h 52 min
